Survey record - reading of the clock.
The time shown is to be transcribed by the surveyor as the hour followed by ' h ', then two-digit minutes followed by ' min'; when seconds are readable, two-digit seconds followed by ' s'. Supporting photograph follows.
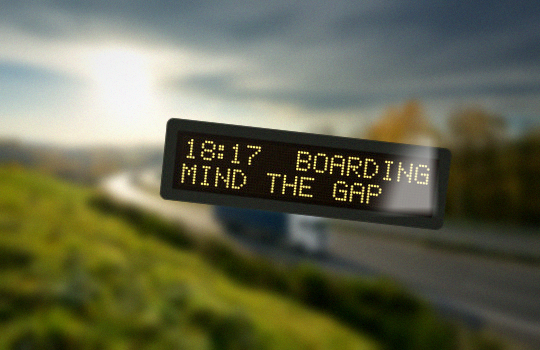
18 h 17 min
